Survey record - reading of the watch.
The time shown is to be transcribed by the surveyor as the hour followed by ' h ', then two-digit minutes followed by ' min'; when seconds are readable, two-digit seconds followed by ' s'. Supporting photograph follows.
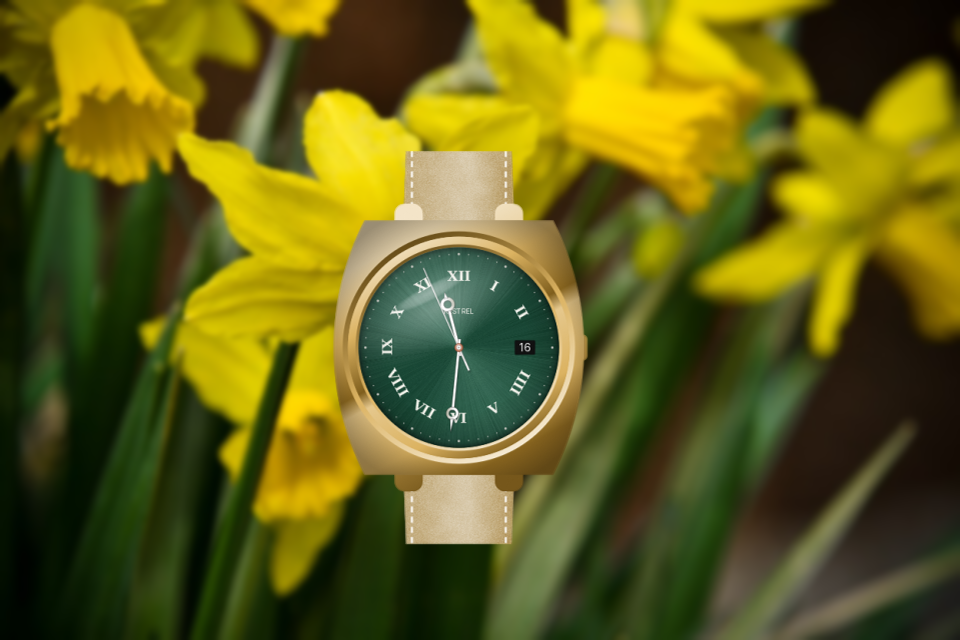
11 h 30 min 56 s
